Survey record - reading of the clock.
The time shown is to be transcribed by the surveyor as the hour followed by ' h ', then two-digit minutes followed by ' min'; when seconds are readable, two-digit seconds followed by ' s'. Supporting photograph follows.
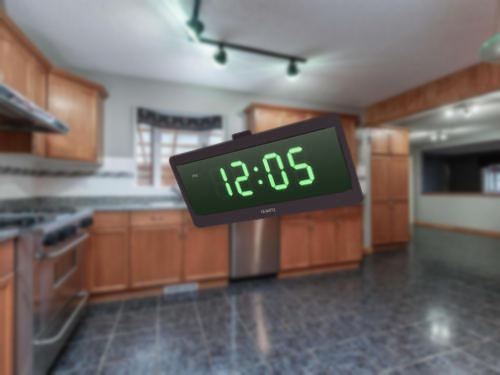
12 h 05 min
